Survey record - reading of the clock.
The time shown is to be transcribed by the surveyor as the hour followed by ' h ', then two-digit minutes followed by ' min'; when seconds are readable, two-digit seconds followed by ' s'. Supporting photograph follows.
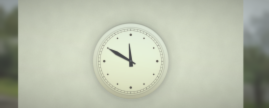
11 h 50 min
